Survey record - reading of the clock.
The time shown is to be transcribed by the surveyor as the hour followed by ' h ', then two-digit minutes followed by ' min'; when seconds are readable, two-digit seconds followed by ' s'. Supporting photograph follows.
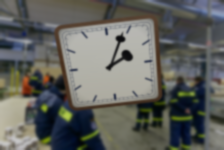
2 h 04 min
